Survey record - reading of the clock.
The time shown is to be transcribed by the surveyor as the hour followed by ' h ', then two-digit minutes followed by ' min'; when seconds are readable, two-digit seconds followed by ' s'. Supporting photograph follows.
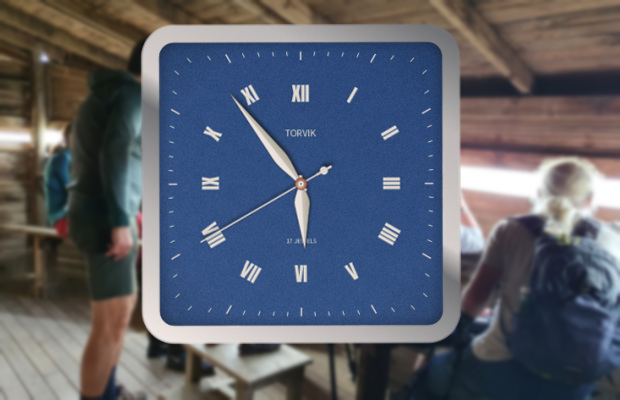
5 h 53 min 40 s
